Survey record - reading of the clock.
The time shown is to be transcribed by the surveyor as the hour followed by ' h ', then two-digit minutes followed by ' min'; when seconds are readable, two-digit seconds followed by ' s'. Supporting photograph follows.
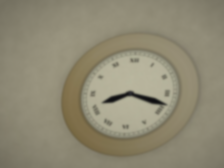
8 h 18 min
